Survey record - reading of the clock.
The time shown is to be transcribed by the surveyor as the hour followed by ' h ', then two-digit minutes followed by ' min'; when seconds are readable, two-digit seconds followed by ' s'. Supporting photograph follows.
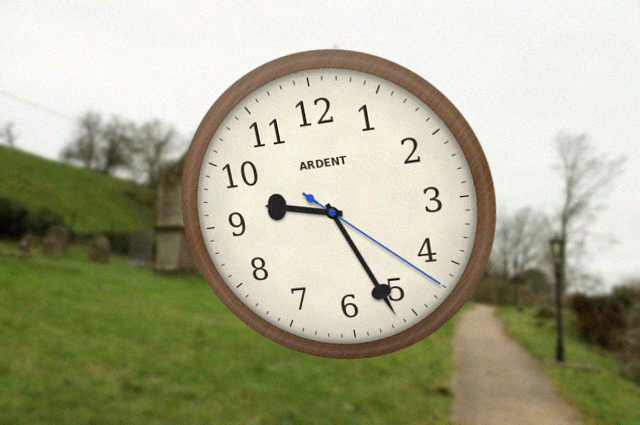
9 h 26 min 22 s
